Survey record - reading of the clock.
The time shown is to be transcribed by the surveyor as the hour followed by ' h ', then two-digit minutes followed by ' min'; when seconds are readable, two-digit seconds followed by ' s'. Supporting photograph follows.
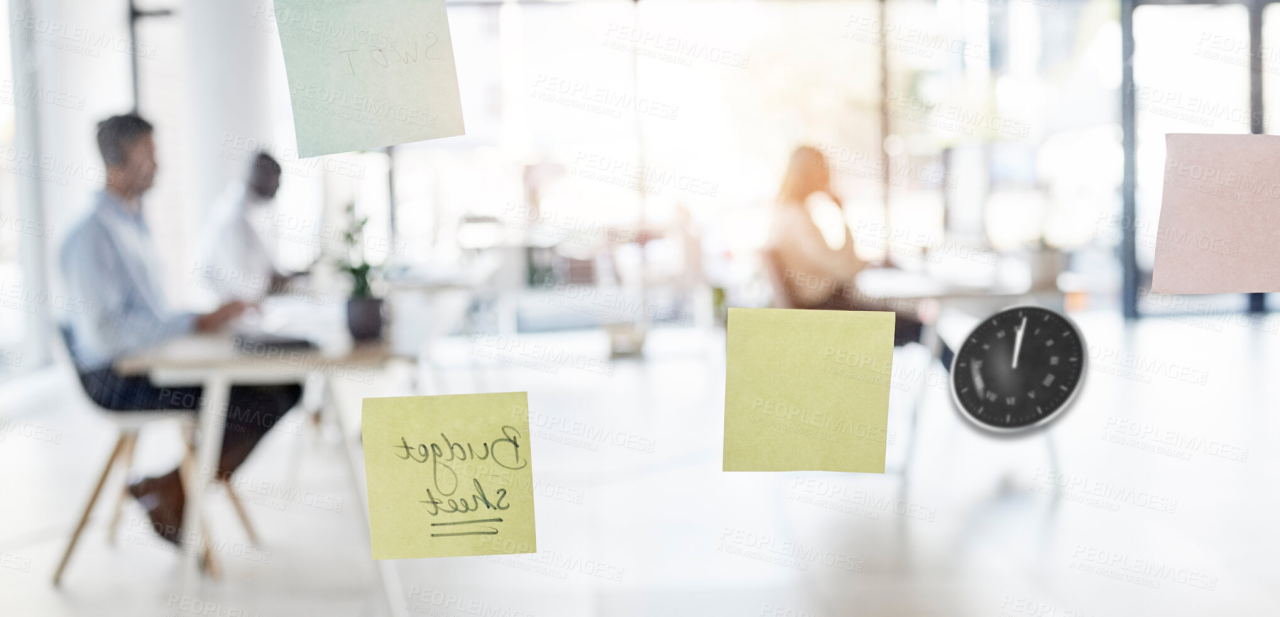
12 h 01 min
